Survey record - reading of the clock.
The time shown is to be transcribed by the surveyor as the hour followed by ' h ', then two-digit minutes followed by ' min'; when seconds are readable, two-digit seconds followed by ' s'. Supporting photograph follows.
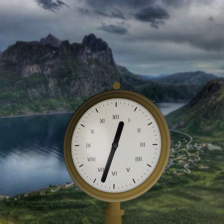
12 h 33 min
